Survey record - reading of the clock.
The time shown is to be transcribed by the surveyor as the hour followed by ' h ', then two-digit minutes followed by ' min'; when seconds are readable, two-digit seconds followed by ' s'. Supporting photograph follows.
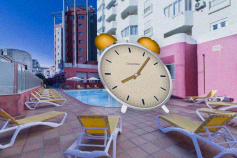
8 h 07 min
